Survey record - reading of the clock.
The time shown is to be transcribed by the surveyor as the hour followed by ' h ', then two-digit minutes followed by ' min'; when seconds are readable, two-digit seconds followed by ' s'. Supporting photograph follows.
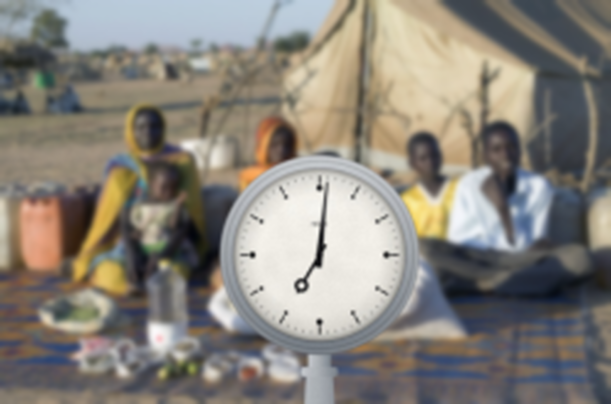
7 h 01 min
